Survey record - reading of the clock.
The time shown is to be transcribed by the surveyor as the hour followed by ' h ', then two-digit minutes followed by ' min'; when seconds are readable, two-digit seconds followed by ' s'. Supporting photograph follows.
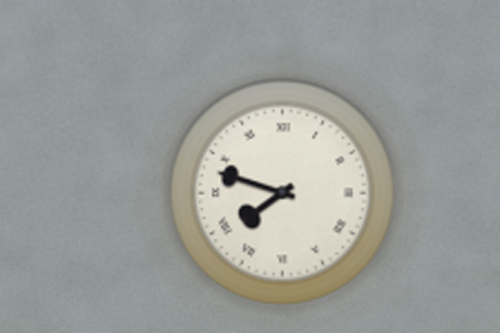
7 h 48 min
